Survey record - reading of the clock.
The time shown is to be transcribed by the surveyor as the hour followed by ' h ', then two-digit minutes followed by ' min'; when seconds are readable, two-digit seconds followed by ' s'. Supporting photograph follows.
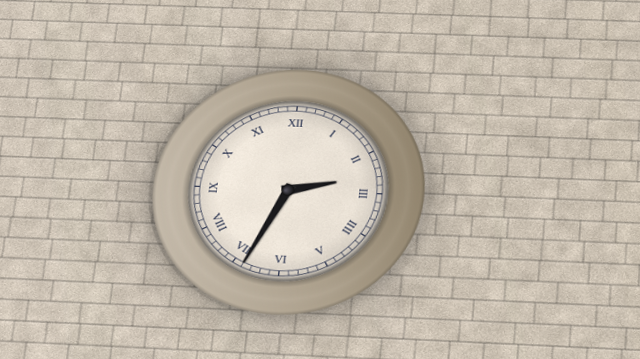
2 h 34 min
